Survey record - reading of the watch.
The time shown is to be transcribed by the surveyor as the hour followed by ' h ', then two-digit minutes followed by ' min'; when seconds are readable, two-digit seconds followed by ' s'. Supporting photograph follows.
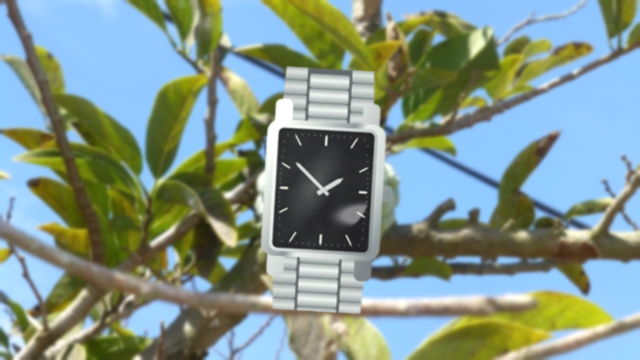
1 h 52 min
